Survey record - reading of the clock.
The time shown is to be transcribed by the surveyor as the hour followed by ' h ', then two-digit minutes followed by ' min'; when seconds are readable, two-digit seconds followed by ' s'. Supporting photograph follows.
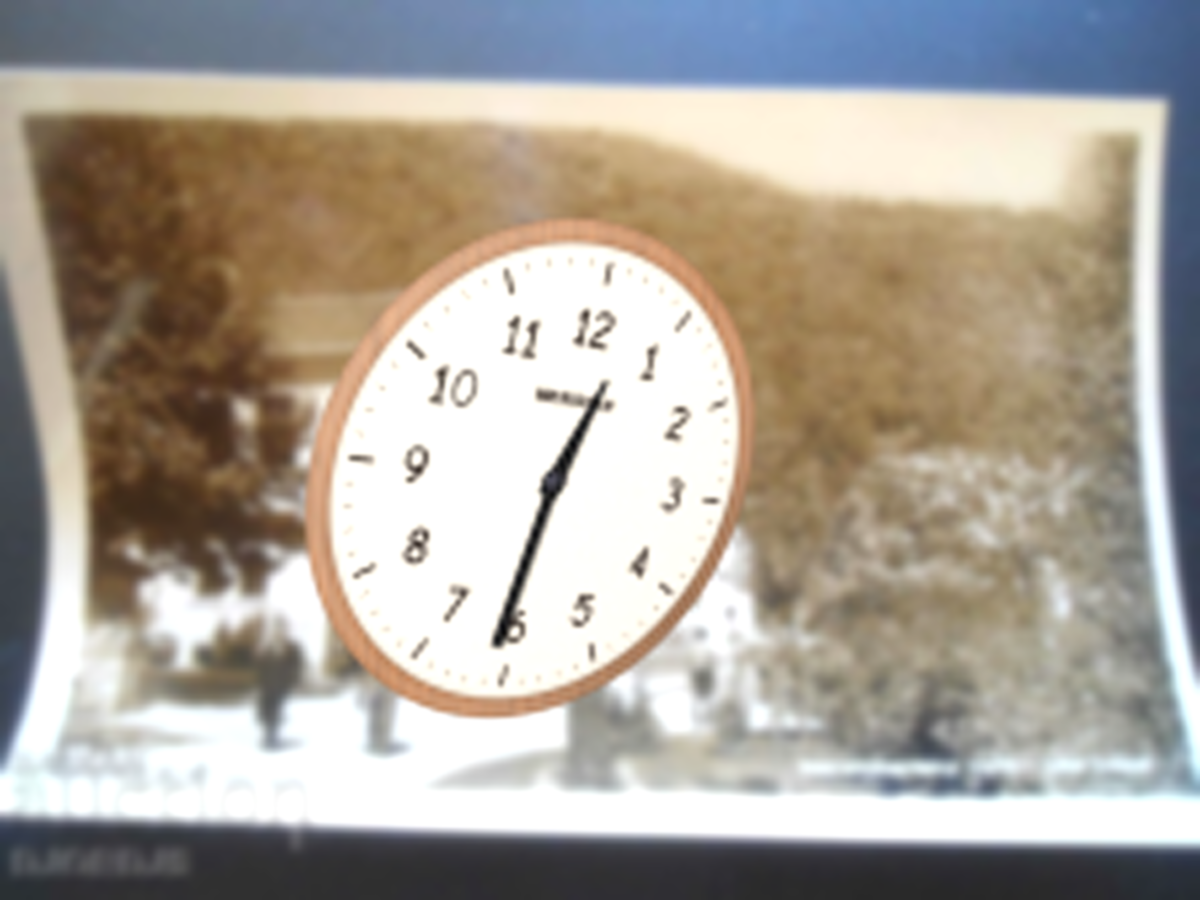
12 h 31 min
